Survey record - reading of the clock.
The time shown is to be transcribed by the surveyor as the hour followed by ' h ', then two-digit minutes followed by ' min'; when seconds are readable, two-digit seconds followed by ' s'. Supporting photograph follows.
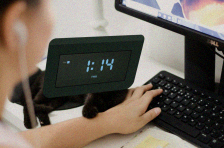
1 h 14 min
